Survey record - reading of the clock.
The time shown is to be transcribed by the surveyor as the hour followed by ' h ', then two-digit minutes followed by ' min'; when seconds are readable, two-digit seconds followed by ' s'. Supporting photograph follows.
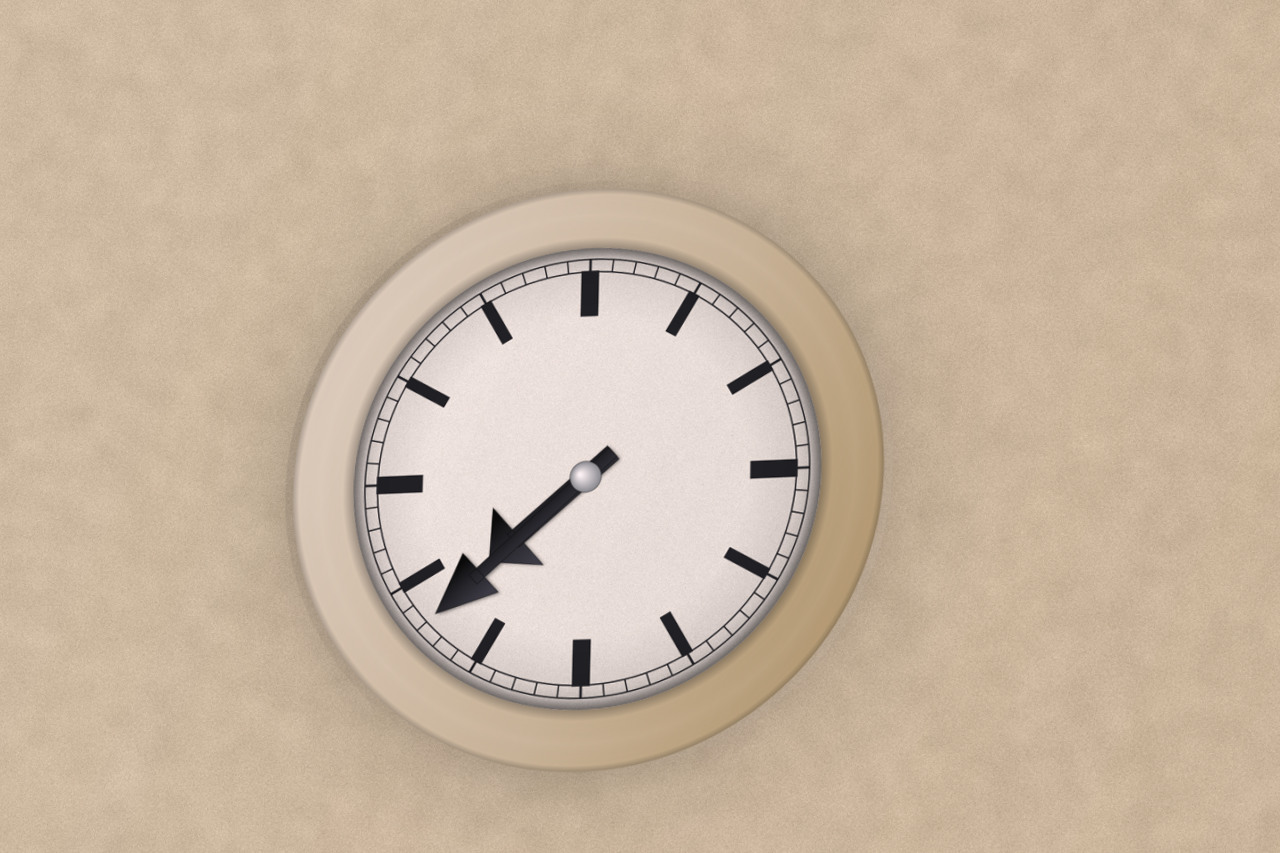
7 h 38 min
